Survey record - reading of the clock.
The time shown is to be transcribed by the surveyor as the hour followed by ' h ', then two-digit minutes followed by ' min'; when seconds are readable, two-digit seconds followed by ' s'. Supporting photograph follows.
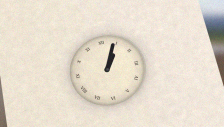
1 h 04 min
